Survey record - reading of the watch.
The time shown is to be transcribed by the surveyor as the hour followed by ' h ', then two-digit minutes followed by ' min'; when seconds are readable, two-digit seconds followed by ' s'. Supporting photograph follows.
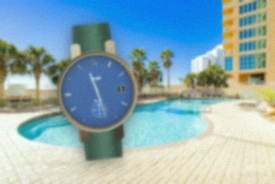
11 h 28 min
